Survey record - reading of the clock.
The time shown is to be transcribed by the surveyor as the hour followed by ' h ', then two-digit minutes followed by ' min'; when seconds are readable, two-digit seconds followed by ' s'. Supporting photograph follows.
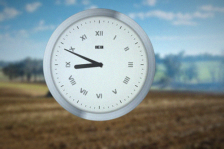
8 h 49 min
